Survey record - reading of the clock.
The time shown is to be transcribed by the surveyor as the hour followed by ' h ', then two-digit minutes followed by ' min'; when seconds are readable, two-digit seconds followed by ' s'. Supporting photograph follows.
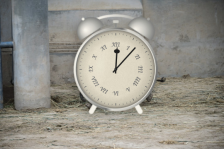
12 h 07 min
